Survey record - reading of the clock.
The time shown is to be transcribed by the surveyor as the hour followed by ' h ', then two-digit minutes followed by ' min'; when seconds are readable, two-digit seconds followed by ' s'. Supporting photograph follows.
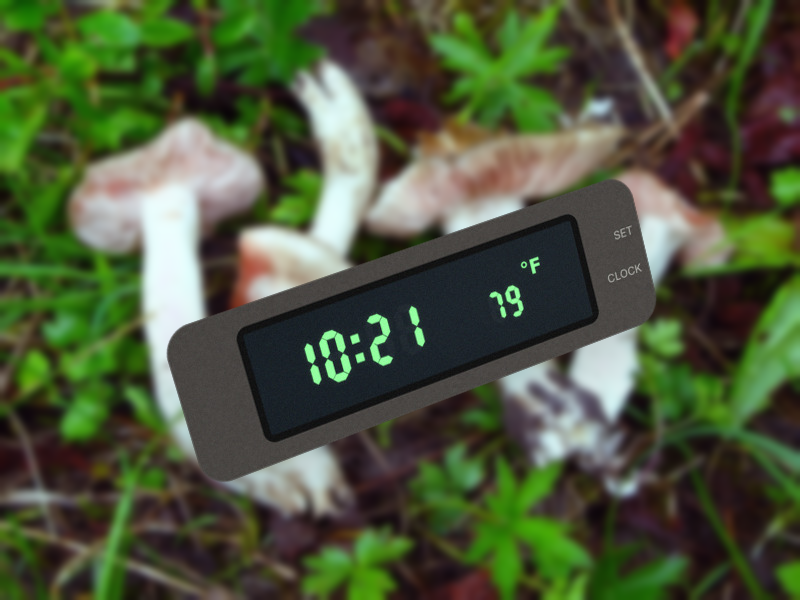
10 h 21 min
